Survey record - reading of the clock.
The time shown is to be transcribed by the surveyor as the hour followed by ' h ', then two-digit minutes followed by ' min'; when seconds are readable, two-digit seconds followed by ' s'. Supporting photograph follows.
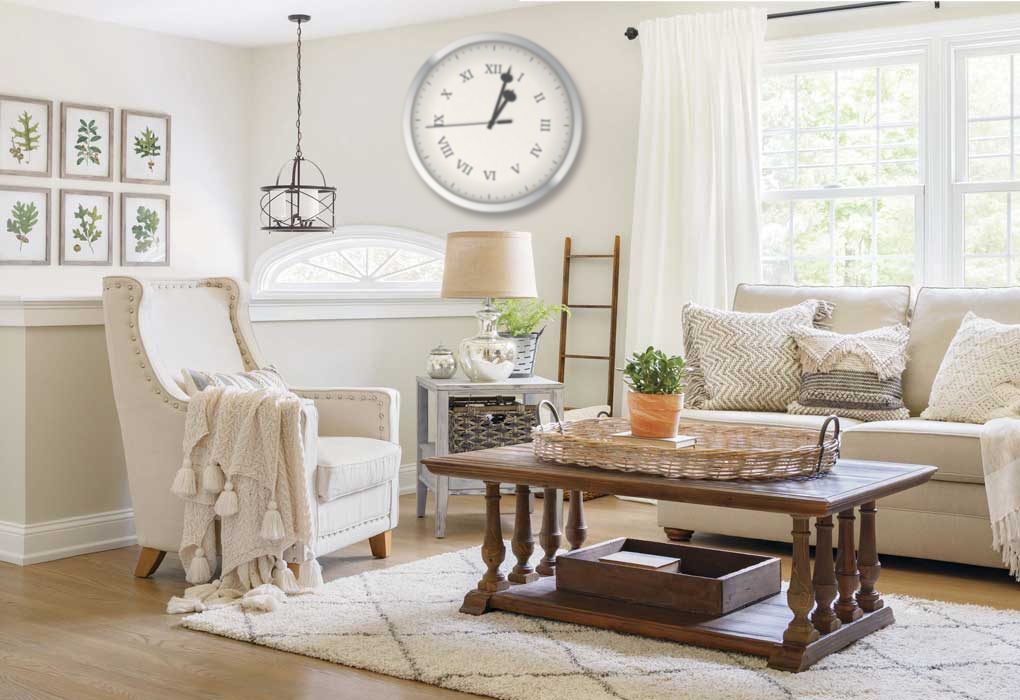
1 h 02 min 44 s
